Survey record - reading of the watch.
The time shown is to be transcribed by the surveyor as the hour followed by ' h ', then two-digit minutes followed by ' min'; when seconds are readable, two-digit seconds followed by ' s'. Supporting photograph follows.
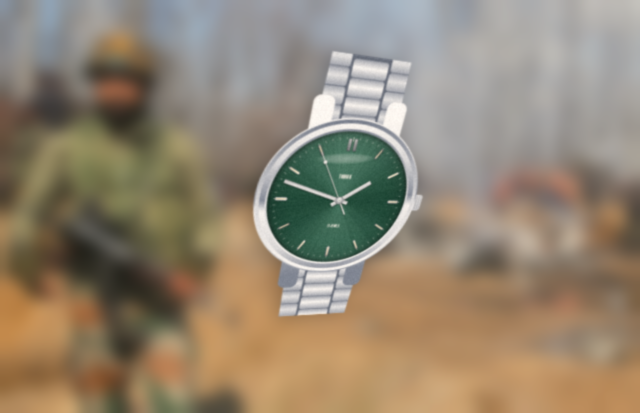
1 h 47 min 55 s
